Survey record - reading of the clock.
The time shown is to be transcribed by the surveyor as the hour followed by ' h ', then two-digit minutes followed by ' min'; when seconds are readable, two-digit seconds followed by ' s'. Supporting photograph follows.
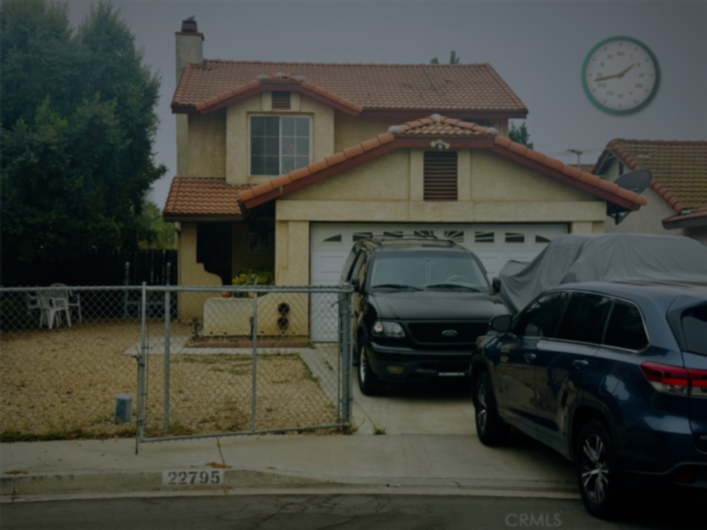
1 h 43 min
